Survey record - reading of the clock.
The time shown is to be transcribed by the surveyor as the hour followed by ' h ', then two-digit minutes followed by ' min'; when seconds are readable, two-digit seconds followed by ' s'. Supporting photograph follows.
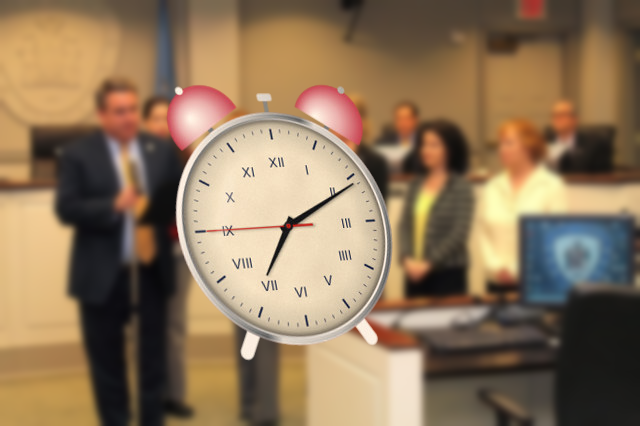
7 h 10 min 45 s
